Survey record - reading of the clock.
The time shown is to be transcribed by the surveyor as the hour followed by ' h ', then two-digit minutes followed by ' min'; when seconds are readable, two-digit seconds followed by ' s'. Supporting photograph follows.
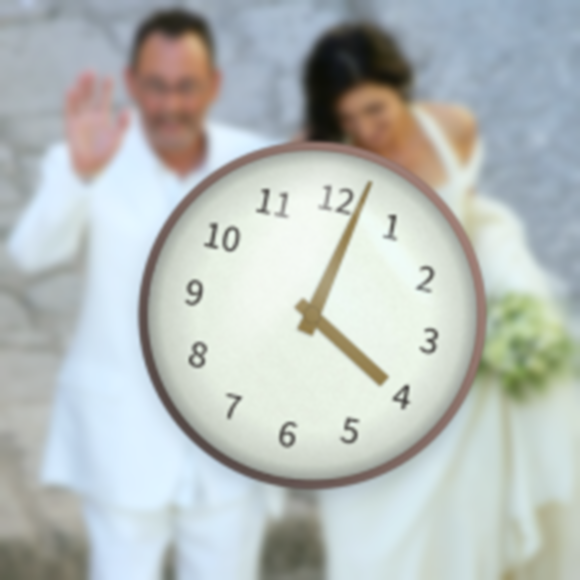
4 h 02 min
